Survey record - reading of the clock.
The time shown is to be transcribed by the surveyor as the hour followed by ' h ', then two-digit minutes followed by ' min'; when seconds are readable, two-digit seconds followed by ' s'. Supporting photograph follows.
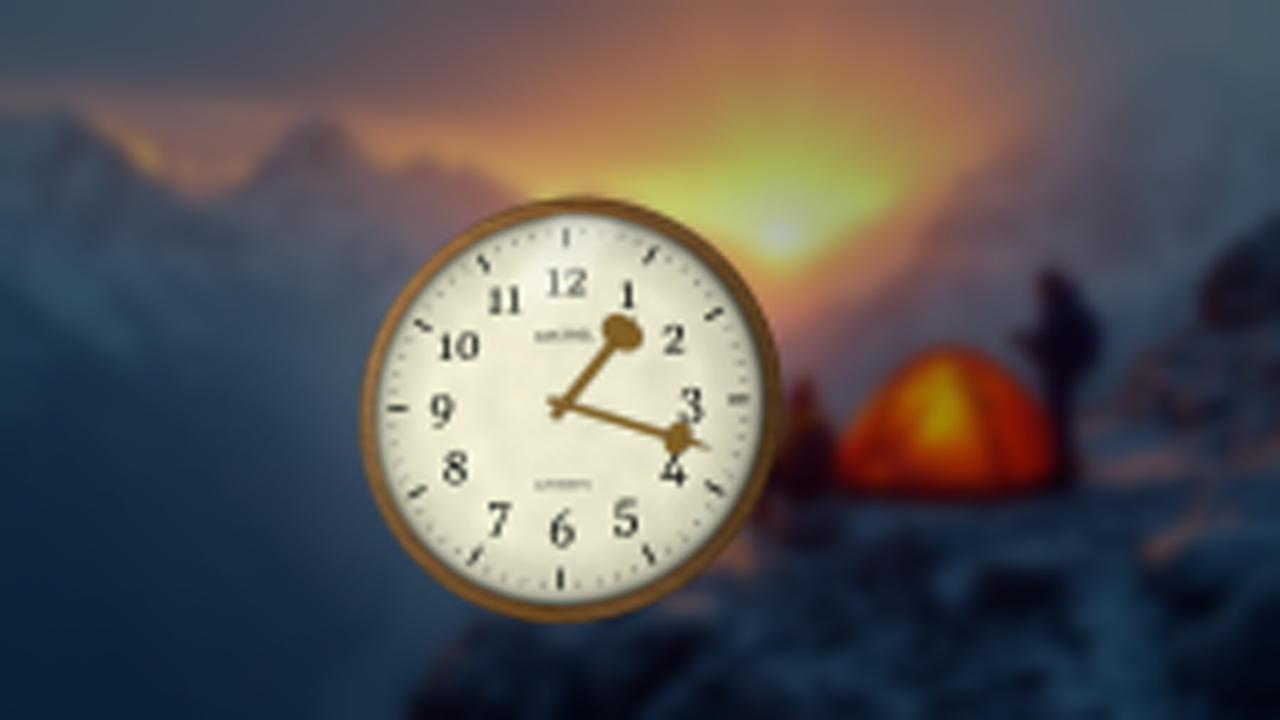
1 h 18 min
